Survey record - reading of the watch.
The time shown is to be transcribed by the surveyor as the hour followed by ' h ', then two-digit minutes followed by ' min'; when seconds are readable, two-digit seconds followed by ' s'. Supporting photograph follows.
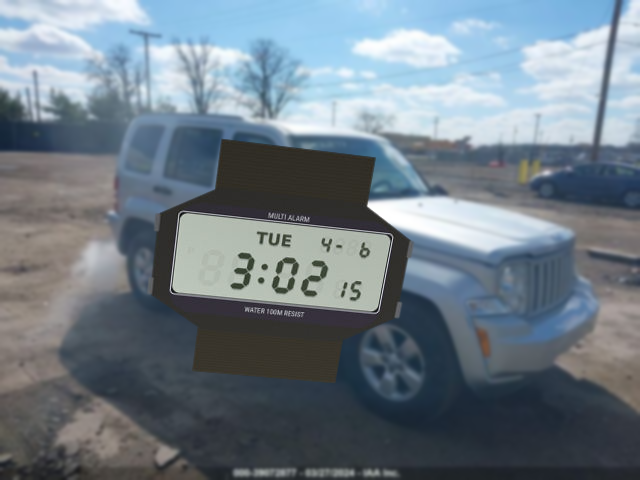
3 h 02 min 15 s
